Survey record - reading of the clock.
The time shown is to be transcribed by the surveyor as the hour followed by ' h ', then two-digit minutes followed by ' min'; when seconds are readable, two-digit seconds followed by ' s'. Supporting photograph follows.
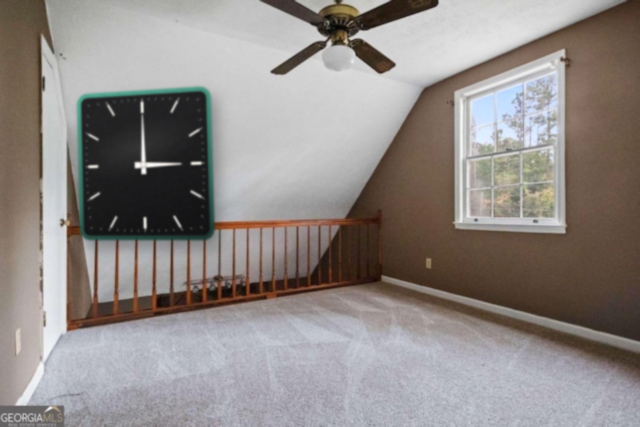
3 h 00 min
